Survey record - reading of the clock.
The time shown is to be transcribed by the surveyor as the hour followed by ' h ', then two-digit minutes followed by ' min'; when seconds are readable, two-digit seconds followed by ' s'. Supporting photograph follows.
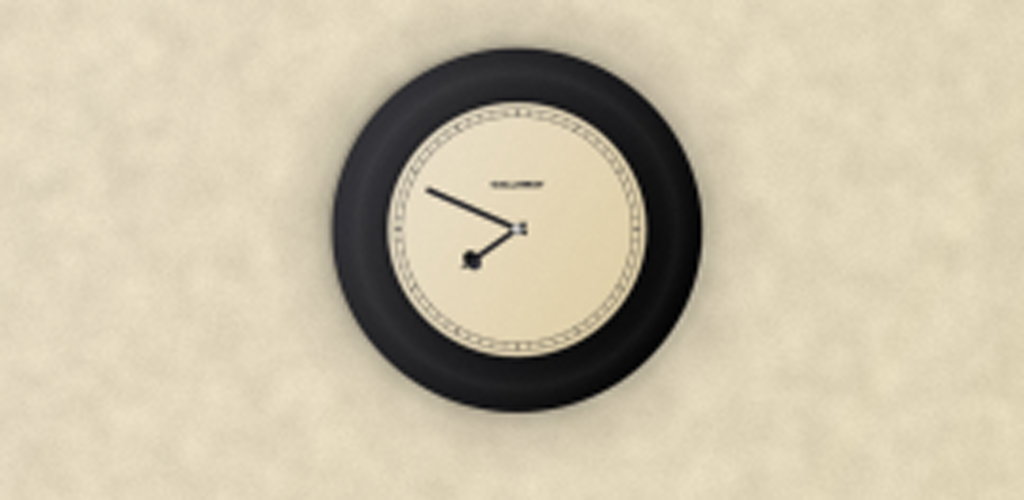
7 h 49 min
